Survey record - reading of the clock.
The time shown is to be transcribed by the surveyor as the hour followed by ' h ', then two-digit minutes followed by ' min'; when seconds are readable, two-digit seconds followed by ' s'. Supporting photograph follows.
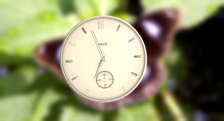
6 h 57 min
